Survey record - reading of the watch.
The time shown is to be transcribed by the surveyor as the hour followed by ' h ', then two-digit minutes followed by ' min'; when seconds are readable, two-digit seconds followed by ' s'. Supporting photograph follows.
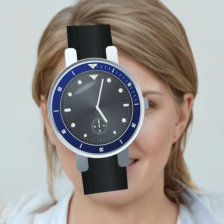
5 h 03 min
